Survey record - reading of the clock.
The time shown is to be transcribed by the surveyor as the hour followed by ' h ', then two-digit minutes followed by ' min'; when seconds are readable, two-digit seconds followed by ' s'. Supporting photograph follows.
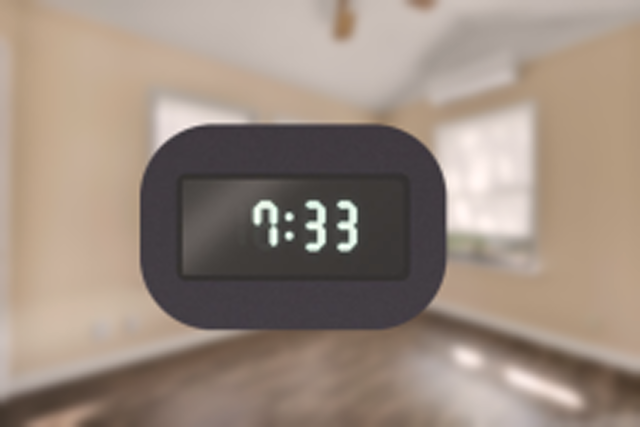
7 h 33 min
